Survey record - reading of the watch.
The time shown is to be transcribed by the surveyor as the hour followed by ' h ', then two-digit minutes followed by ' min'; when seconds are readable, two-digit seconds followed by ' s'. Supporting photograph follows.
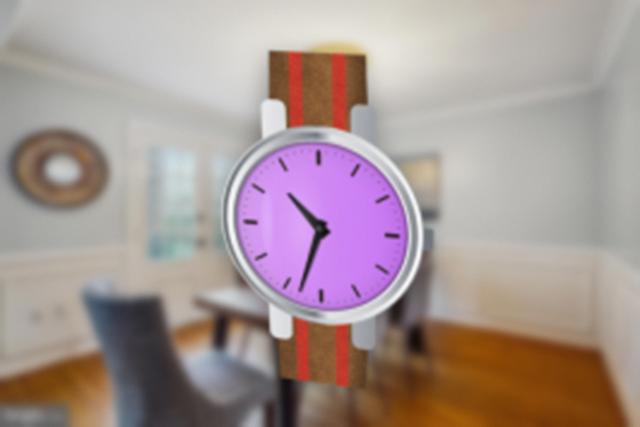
10 h 33 min
